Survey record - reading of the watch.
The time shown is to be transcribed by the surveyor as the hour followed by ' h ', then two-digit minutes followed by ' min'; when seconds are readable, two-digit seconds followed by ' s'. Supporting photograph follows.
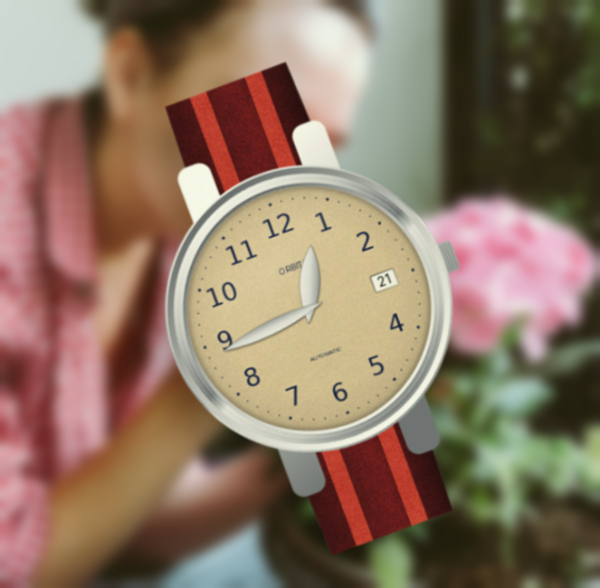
12 h 44 min
